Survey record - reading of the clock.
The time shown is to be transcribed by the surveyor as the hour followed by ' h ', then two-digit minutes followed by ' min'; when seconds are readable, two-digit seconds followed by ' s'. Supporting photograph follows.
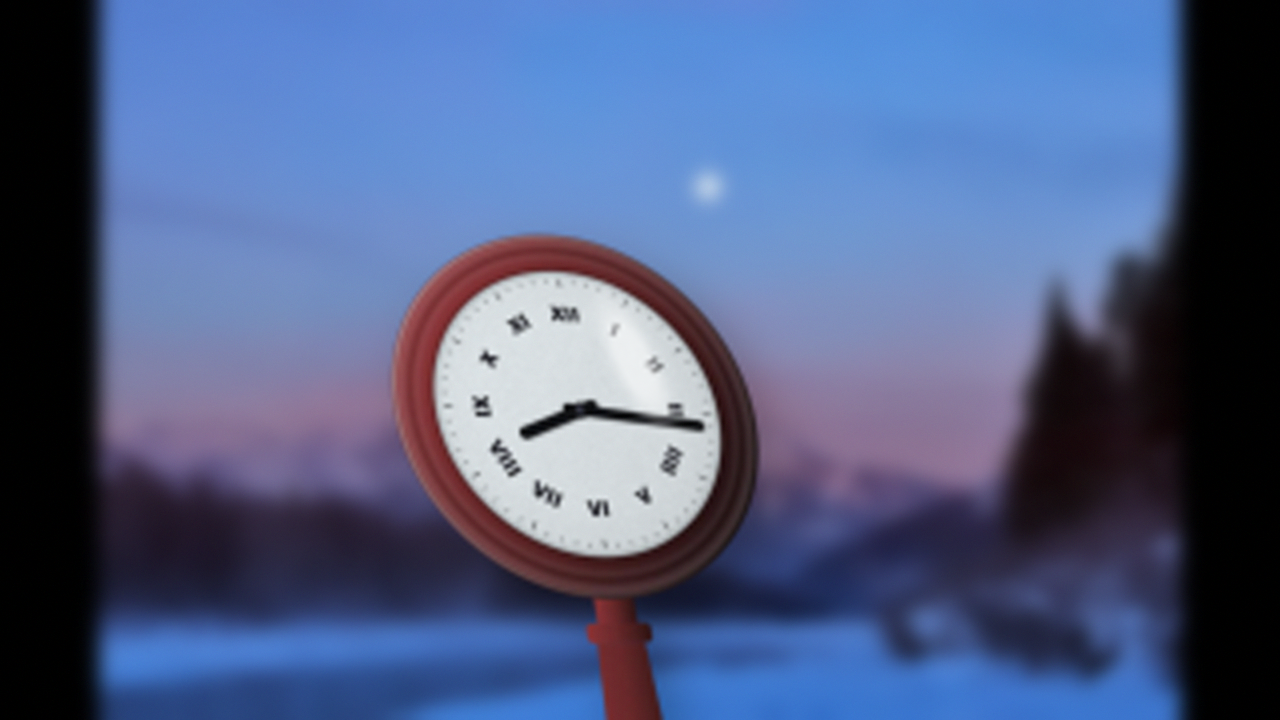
8 h 16 min
